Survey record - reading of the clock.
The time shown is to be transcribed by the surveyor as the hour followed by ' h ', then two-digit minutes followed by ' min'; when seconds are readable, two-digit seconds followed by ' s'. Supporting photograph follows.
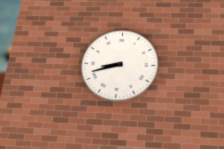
8 h 42 min
